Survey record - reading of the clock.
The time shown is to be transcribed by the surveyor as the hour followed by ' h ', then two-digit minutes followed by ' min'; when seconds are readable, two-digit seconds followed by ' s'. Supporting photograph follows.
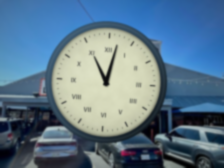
11 h 02 min
